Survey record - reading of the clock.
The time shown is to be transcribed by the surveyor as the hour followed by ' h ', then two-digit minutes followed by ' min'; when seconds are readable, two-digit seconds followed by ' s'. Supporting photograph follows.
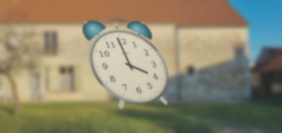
3 h 59 min
